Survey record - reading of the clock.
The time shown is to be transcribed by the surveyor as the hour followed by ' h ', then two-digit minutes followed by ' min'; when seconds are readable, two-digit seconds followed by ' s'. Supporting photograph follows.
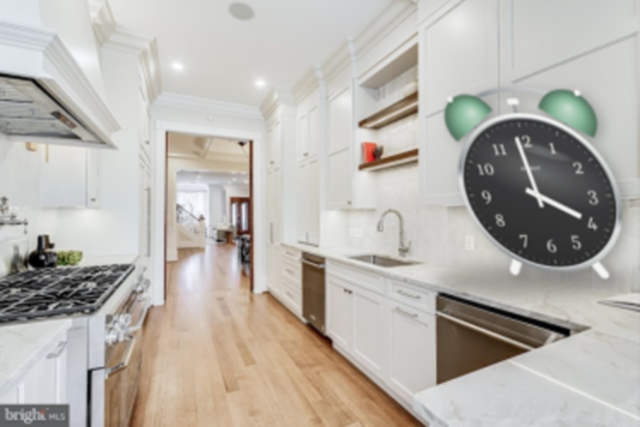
3 h 59 min
